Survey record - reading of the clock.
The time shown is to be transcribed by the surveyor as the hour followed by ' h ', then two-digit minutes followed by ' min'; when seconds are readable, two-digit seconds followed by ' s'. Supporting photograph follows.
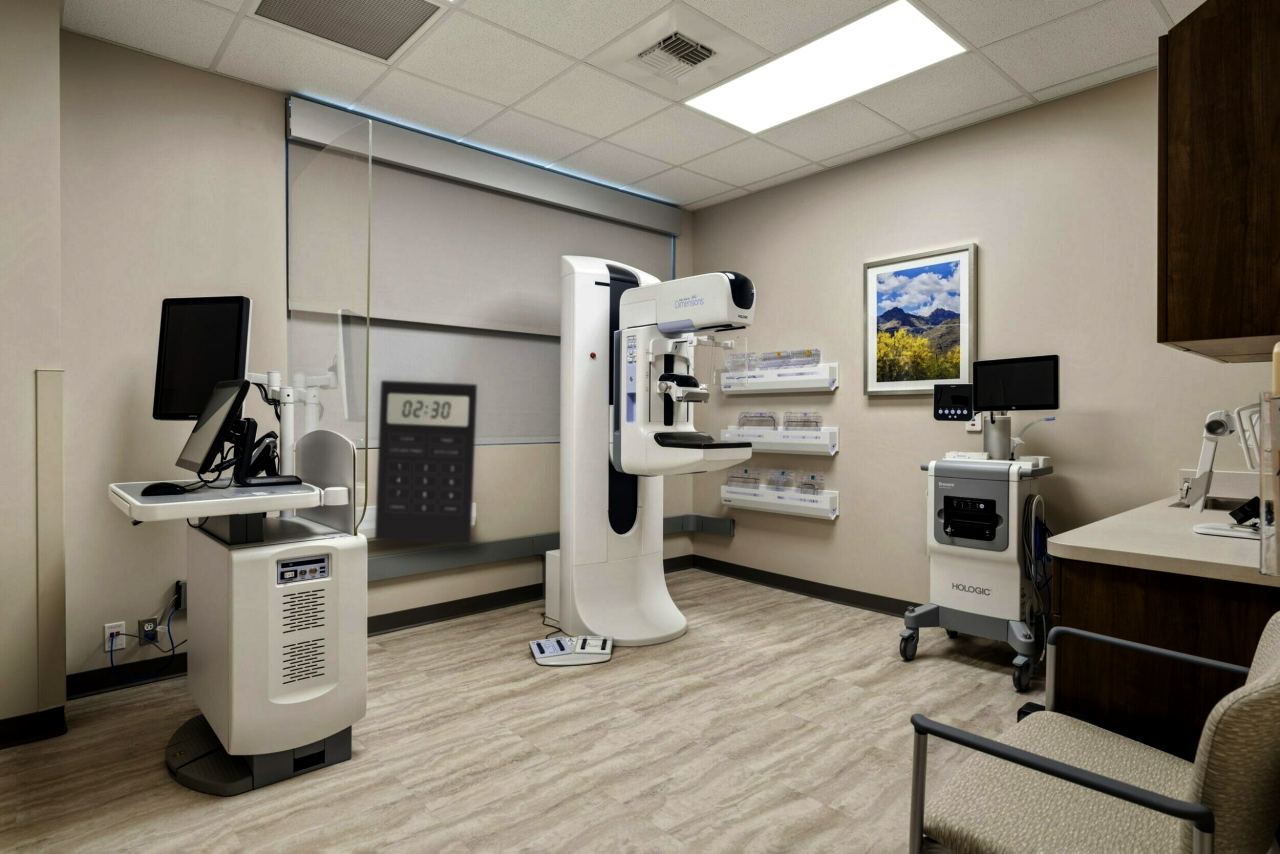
2 h 30 min
